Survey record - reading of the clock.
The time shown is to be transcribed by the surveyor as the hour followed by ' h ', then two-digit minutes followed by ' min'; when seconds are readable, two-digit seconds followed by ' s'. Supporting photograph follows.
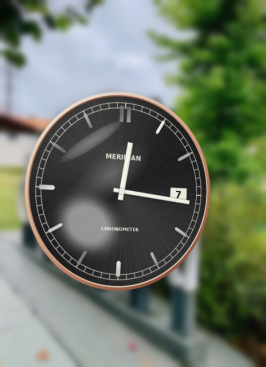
12 h 16 min
